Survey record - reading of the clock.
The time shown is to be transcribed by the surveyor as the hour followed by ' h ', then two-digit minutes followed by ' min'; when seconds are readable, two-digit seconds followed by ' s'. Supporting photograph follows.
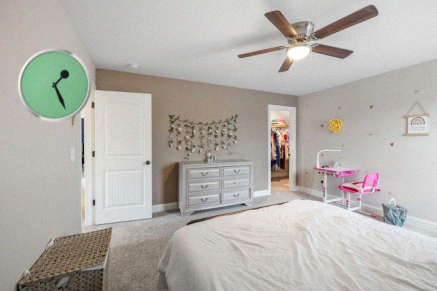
1 h 26 min
